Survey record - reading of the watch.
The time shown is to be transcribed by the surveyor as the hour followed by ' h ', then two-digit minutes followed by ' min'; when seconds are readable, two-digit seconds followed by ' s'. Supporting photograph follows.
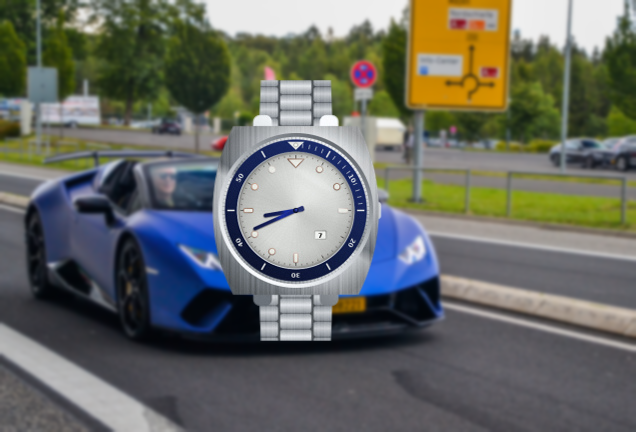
8 h 41 min
